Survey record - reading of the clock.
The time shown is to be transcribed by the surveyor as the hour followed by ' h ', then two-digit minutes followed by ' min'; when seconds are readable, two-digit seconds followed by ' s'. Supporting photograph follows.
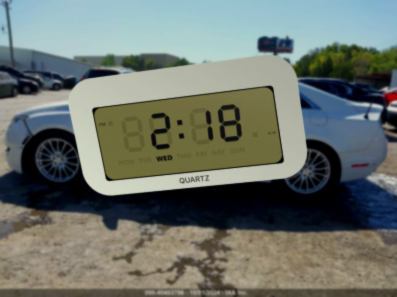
2 h 18 min
